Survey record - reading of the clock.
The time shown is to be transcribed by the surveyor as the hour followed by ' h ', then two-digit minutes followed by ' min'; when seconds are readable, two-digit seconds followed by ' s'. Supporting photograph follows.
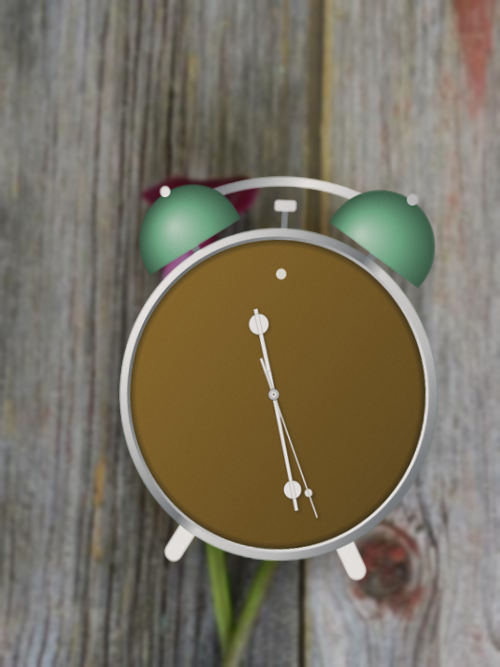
11 h 27 min 26 s
